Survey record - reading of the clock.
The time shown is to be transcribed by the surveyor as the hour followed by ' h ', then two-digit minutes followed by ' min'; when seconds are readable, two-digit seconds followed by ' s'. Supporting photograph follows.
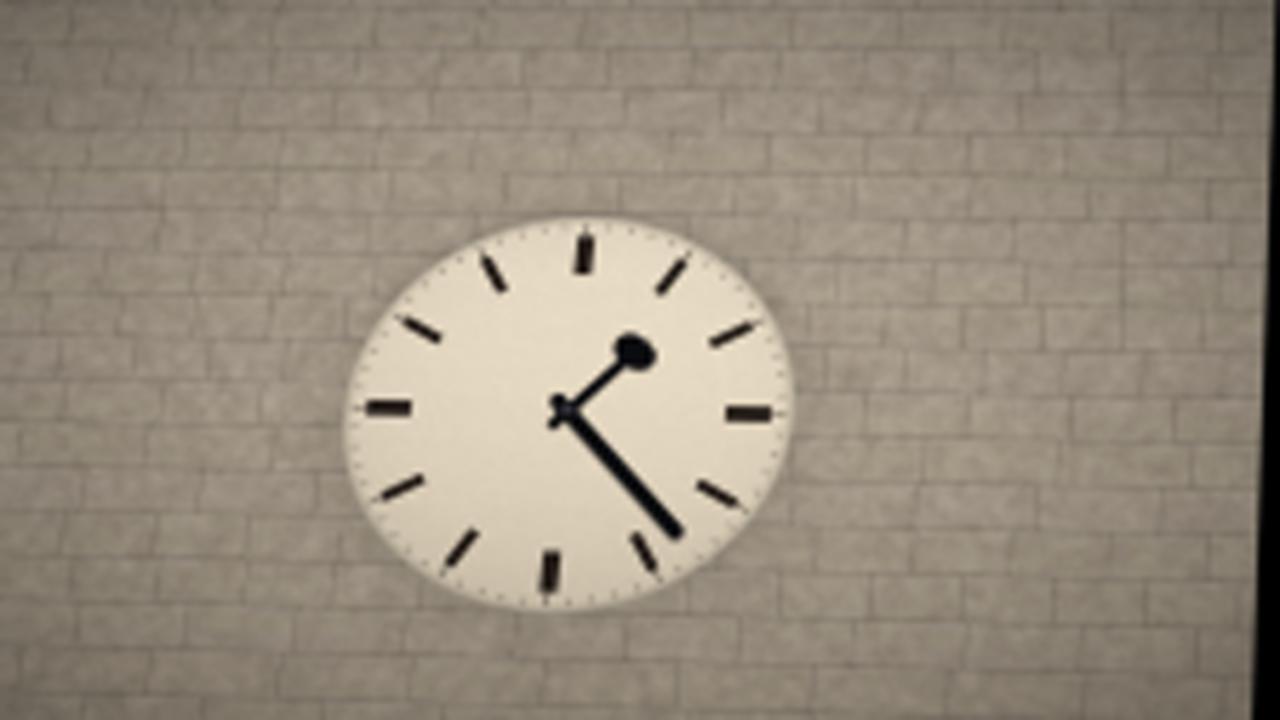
1 h 23 min
